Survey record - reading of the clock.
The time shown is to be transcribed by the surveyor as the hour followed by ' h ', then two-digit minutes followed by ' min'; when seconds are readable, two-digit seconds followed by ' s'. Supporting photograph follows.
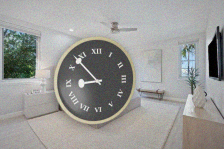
8 h 53 min
